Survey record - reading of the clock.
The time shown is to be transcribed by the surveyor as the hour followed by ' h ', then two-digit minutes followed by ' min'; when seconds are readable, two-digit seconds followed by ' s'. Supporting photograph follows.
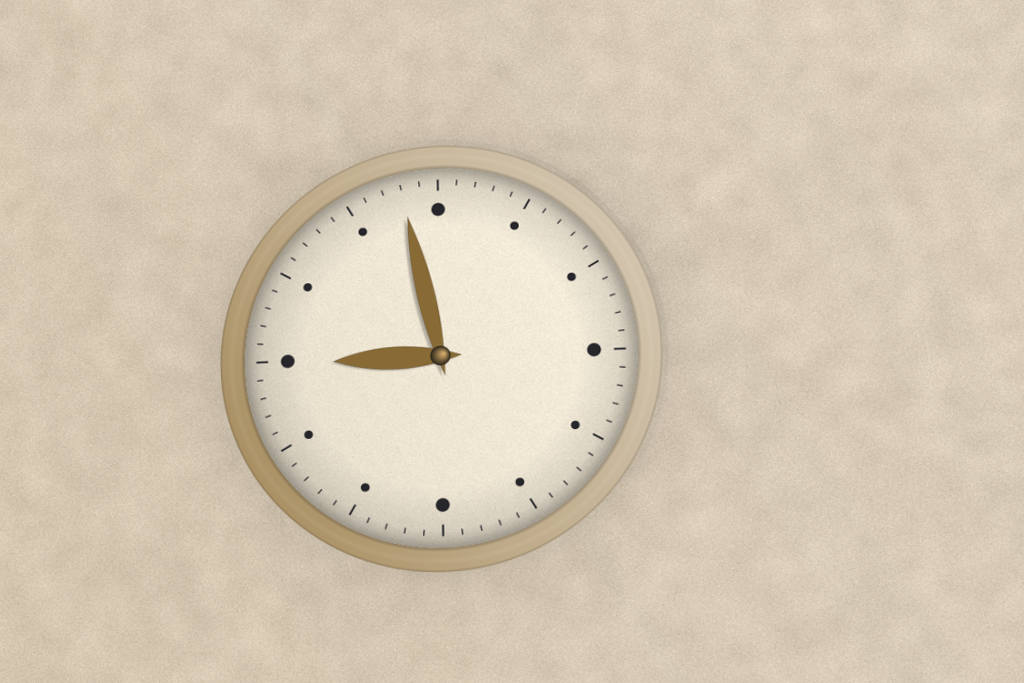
8 h 58 min
